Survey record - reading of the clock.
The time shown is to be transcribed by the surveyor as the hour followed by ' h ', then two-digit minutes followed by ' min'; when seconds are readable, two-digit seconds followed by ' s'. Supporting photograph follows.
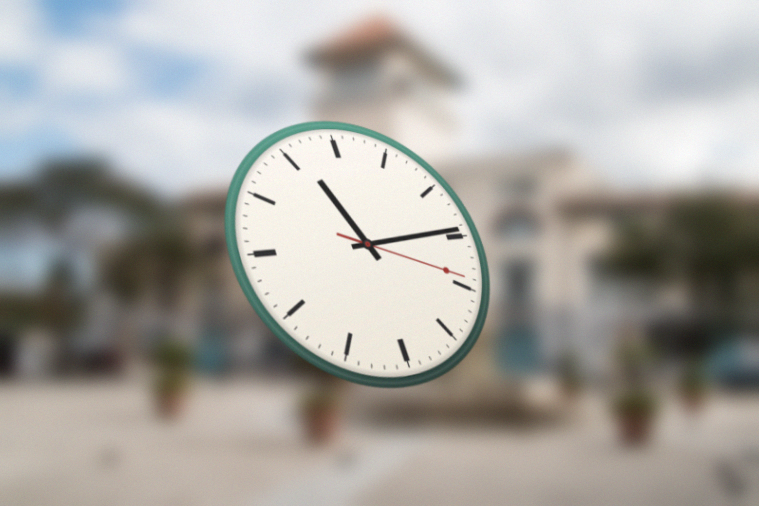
11 h 14 min 19 s
